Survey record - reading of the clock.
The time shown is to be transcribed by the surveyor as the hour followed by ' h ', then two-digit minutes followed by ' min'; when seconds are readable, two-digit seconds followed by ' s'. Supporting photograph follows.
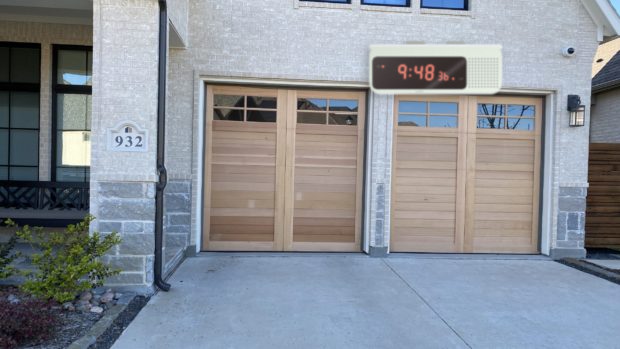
9 h 48 min
